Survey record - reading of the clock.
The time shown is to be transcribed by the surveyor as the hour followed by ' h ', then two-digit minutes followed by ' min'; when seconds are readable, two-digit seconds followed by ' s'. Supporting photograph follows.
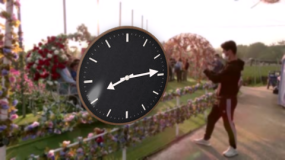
8 h 14 min
